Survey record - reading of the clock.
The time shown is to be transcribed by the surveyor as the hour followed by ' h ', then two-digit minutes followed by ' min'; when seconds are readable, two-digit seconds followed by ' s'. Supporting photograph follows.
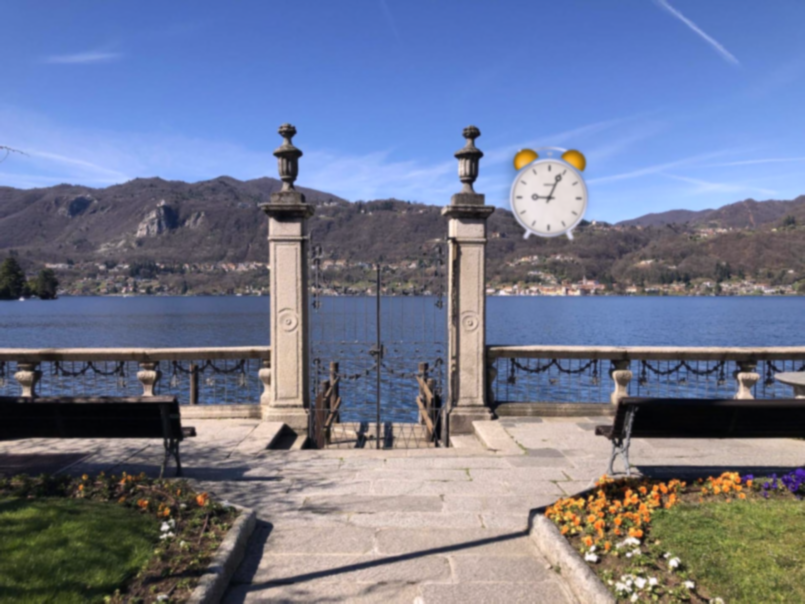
9 h 04 min
